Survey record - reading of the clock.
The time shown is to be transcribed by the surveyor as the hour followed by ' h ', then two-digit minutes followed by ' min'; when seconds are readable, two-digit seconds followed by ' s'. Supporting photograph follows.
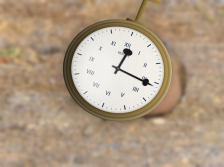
12 h 16 min
